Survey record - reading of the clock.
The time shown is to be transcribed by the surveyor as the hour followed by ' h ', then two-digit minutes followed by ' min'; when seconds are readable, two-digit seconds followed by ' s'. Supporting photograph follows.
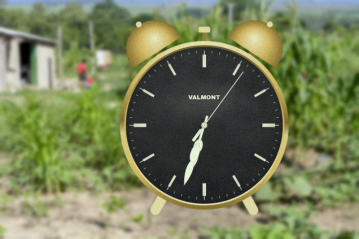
6 h 33 min 06 s
